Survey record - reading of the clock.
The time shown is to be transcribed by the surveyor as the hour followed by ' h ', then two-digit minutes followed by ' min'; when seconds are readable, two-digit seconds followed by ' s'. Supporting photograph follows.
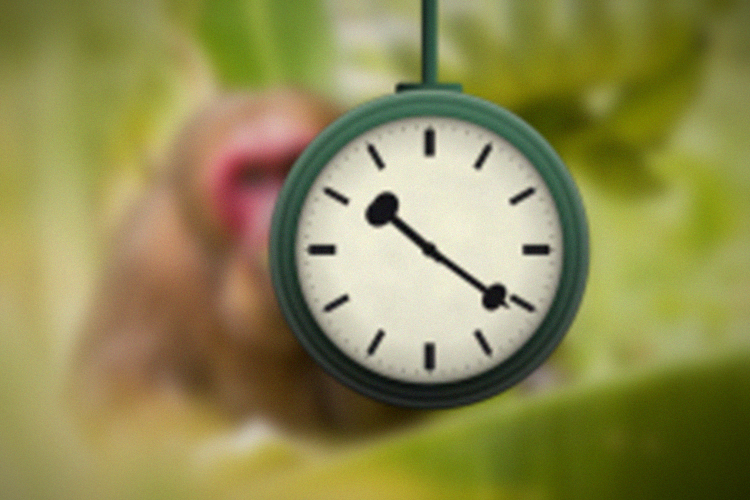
10 h 21 min
